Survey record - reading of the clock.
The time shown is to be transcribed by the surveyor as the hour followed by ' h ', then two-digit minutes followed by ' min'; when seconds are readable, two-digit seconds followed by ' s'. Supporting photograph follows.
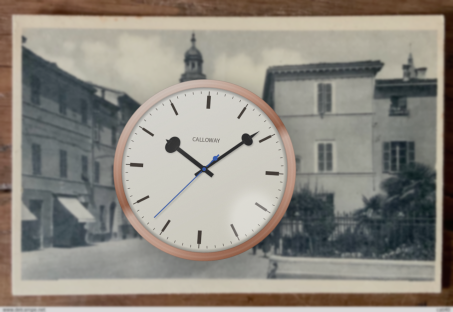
10 h 08 min 37 s
